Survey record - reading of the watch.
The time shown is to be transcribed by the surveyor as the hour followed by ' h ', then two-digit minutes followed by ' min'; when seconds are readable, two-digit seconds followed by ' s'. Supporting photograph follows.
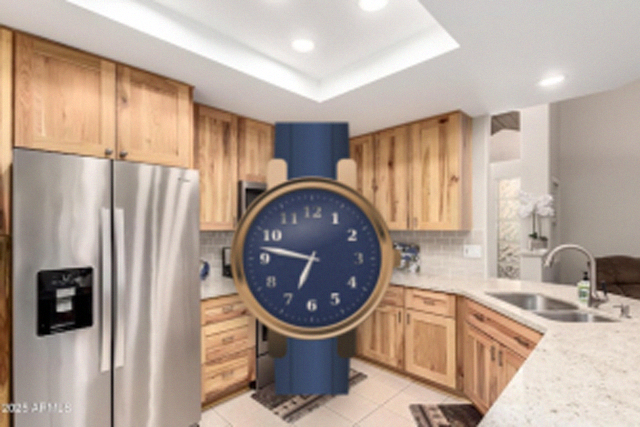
6 h 47 min
